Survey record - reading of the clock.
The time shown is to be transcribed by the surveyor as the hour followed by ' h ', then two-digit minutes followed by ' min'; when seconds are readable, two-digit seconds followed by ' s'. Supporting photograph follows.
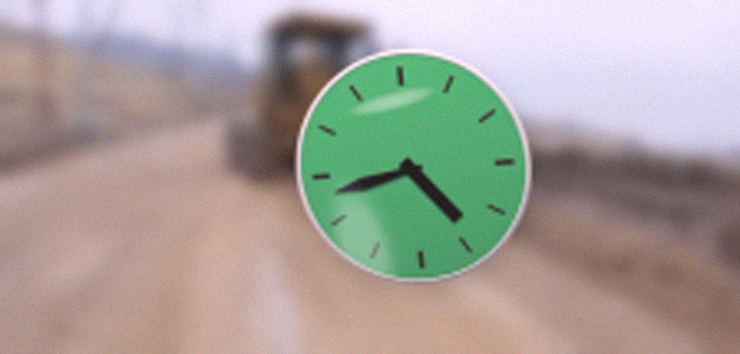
4 h 43 min
